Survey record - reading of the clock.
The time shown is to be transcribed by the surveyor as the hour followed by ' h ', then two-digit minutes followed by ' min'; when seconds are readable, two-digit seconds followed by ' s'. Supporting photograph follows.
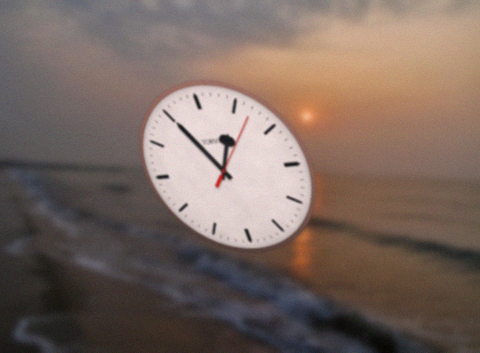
12 h 55 min 07 s
